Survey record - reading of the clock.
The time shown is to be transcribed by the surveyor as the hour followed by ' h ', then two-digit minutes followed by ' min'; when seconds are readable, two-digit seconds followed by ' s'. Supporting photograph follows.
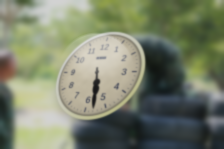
5 h 28 min
